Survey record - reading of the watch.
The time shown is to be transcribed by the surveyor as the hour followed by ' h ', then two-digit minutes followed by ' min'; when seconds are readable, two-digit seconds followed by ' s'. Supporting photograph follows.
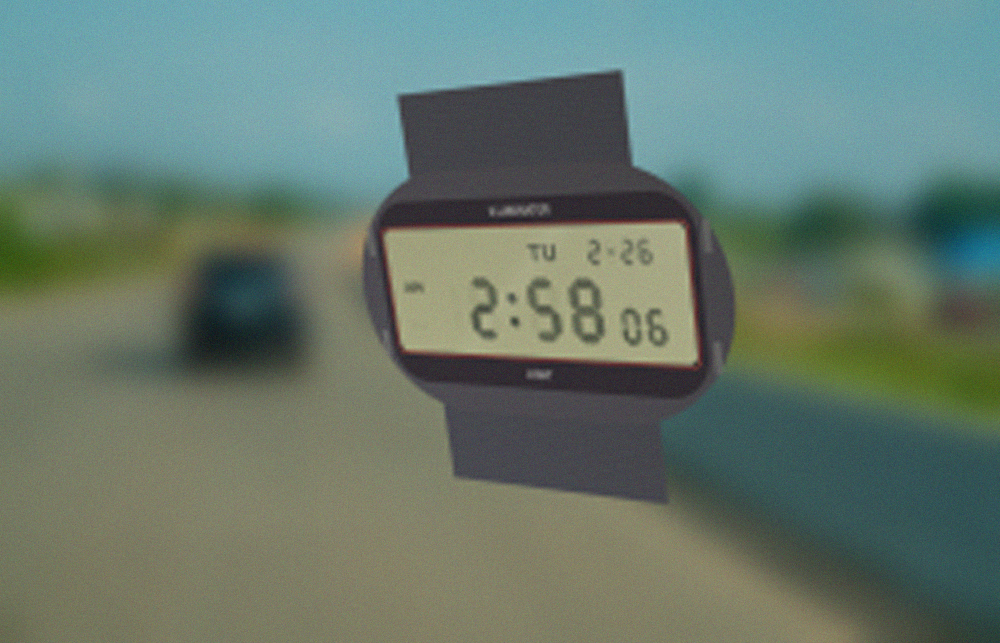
2 h 58 min 06 s
